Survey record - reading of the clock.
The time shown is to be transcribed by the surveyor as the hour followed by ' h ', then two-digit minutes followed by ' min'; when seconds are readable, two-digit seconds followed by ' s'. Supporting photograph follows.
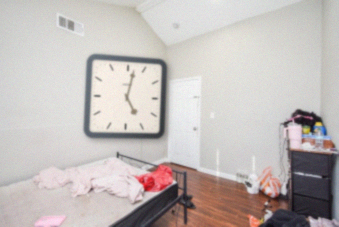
5 h 02 min
